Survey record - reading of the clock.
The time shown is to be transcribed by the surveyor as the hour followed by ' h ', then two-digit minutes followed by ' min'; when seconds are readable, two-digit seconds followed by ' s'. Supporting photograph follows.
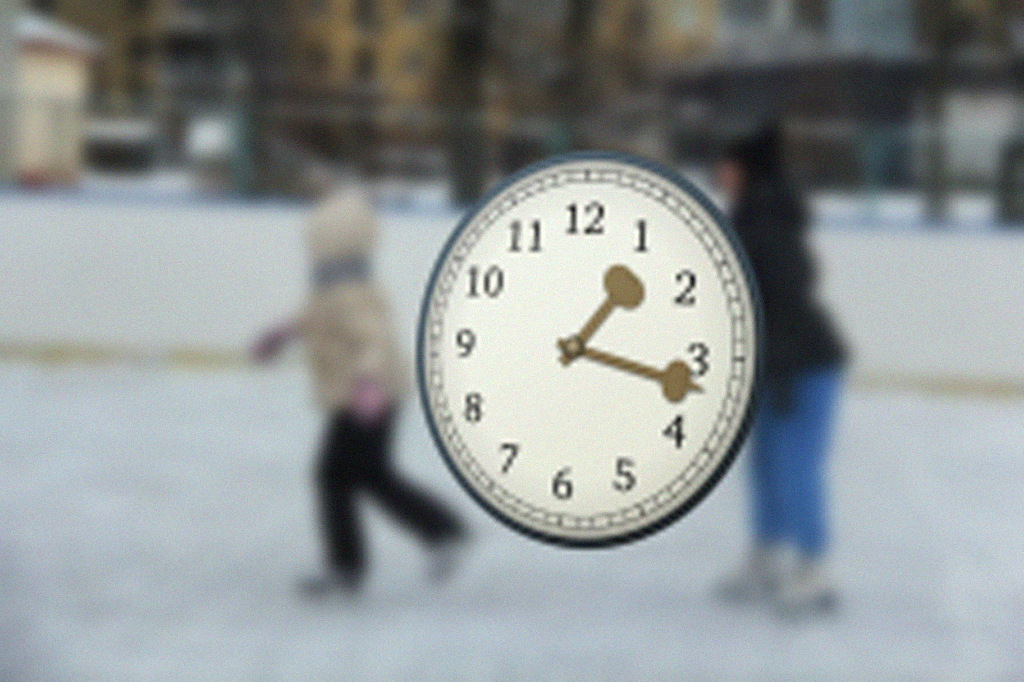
1 h 17 min
